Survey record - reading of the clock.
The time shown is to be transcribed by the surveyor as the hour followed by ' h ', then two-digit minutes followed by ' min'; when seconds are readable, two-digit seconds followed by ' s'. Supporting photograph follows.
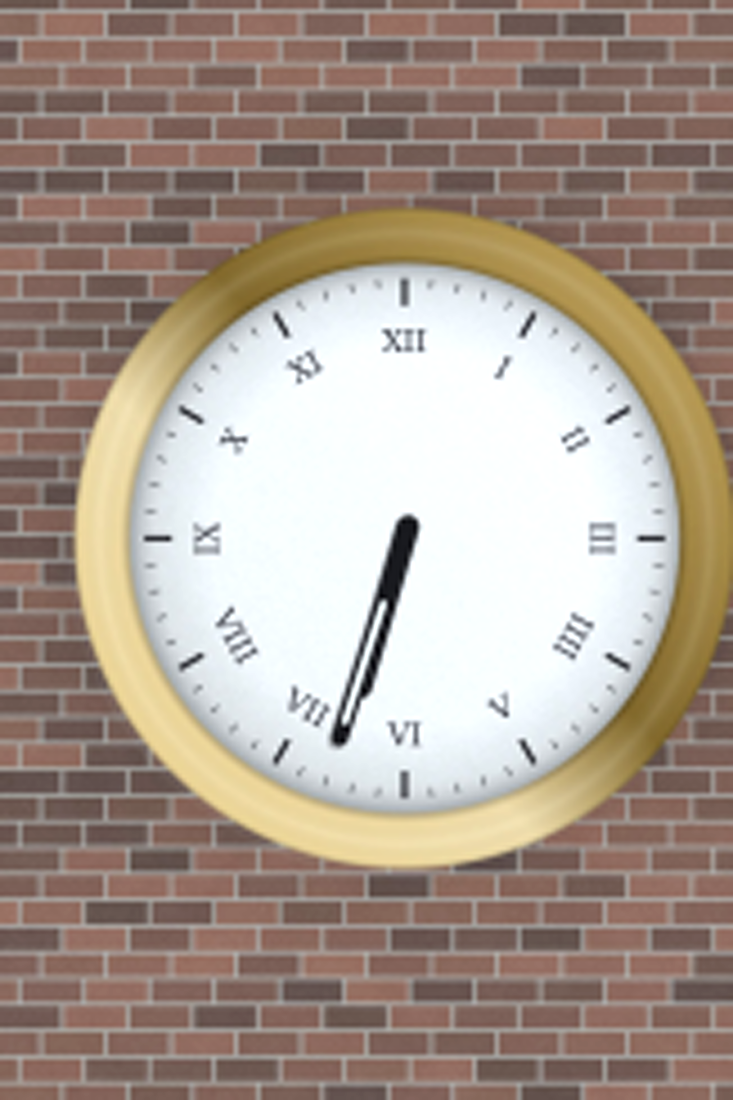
6 h 33 min
